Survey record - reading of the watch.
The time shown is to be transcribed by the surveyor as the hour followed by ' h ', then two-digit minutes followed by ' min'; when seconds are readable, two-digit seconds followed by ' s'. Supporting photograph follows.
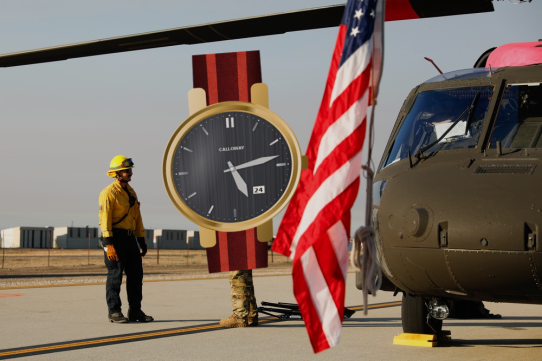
5 h 13 min
